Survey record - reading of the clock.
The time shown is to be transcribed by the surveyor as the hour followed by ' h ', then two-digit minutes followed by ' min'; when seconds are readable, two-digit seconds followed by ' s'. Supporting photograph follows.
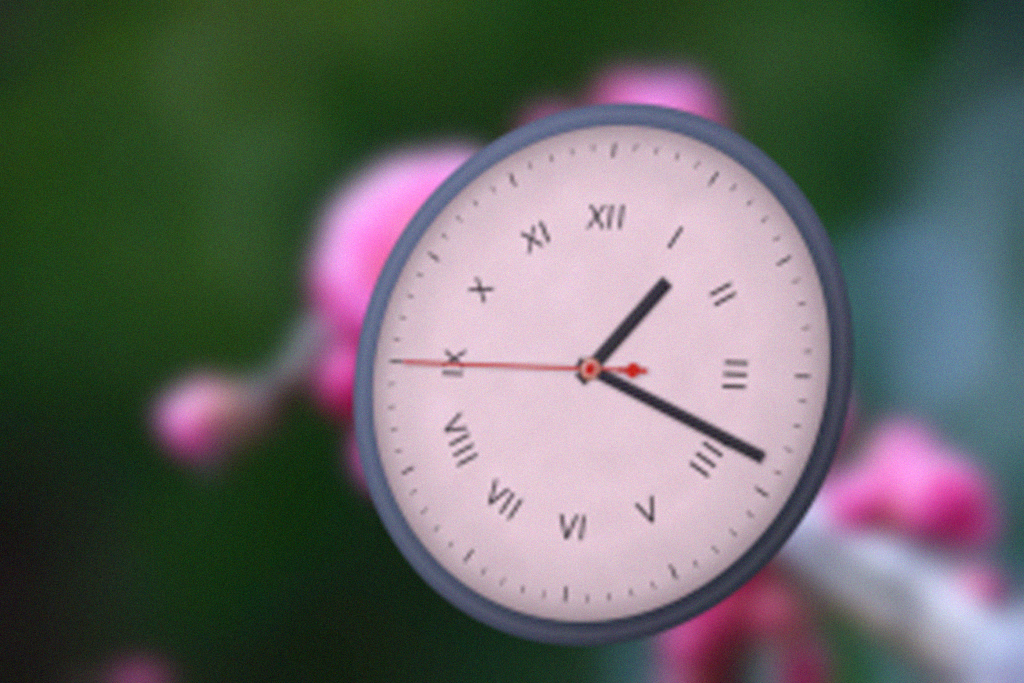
1 h 18 min 45 s
